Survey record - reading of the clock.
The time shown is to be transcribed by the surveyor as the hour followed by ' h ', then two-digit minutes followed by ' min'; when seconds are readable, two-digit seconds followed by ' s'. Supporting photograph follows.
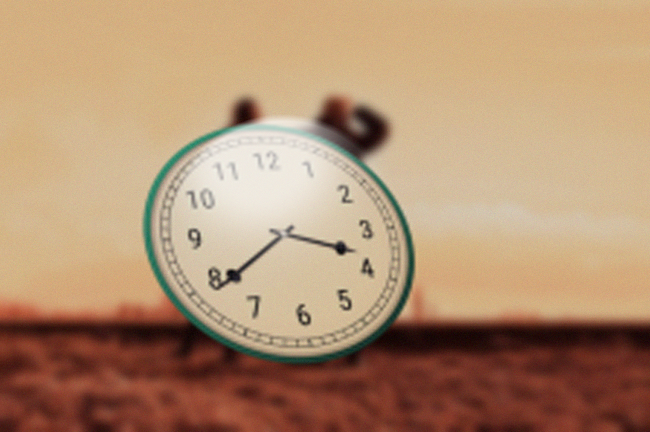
3 h 39 min
